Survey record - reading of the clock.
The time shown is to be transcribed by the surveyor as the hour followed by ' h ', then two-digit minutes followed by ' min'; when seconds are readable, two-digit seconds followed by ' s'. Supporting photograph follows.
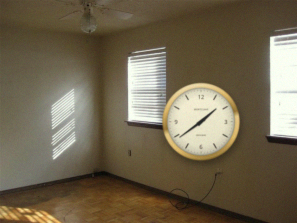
1 h 39 min
